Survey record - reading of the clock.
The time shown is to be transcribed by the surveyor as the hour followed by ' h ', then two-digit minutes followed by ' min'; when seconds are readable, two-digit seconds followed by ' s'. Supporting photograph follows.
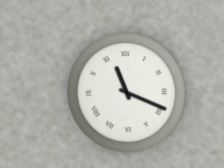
11 h 19 min
